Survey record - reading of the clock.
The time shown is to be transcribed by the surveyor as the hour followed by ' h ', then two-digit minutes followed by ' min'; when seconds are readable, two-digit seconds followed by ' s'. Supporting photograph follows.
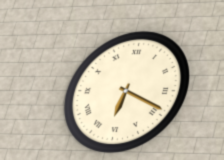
6 h 19 min
